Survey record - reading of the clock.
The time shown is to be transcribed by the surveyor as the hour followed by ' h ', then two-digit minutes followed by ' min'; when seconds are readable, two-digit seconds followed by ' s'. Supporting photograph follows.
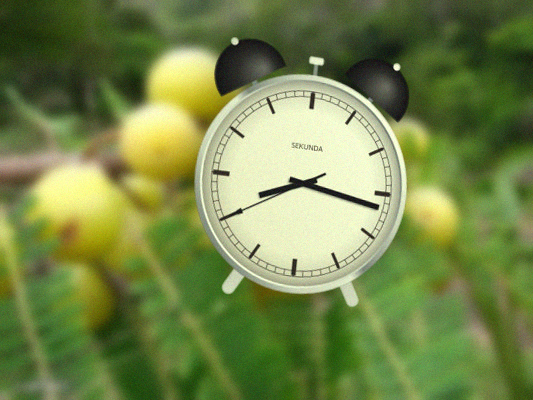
8 h 16 min 40 s
